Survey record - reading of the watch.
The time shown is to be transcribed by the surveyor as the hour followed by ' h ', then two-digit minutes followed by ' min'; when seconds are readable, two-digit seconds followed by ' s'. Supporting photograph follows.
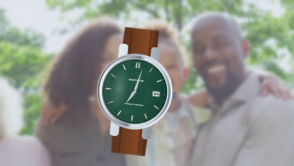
7 h 02 min
